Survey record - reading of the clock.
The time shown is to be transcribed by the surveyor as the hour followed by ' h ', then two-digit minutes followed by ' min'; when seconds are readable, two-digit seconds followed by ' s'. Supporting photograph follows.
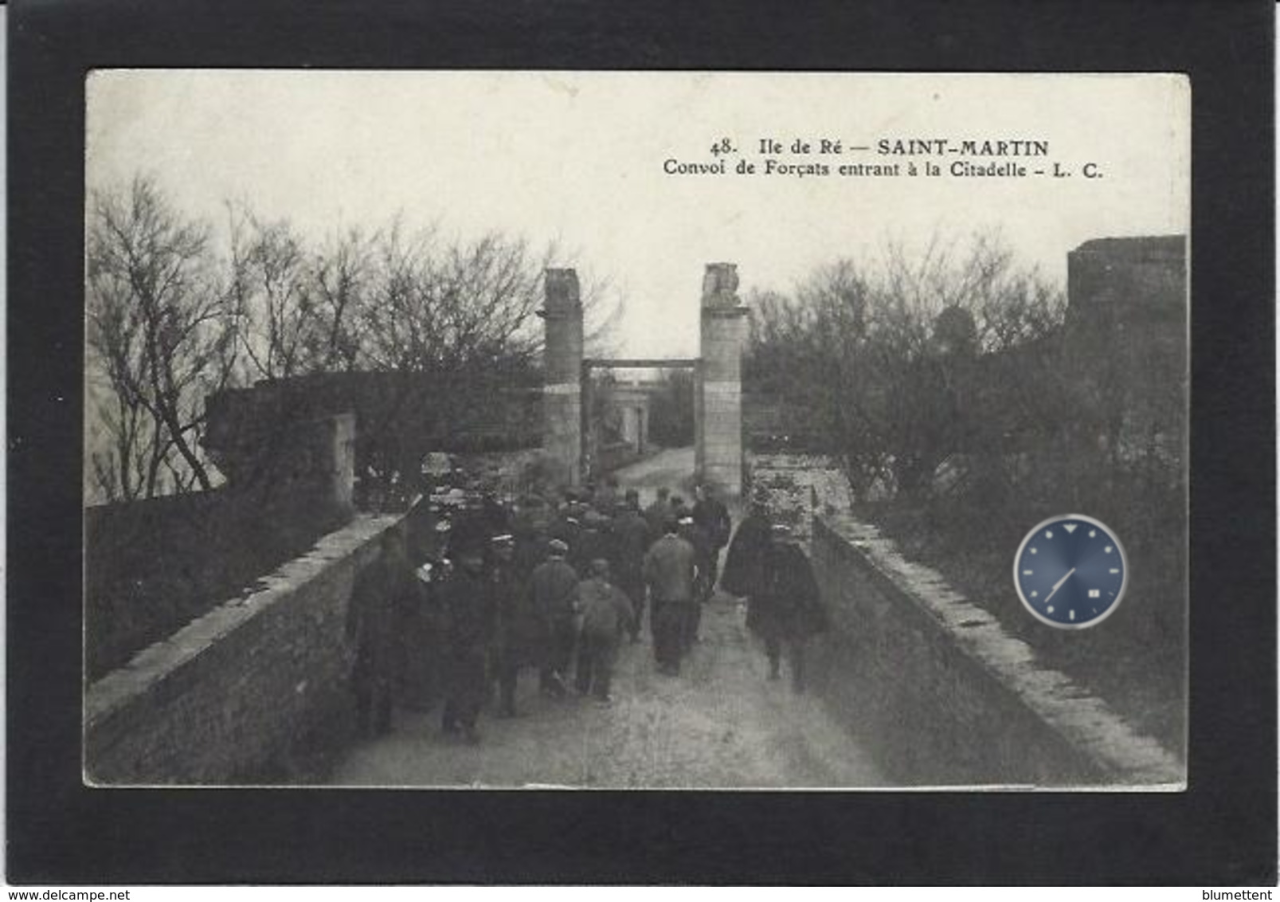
7 h 37 min
